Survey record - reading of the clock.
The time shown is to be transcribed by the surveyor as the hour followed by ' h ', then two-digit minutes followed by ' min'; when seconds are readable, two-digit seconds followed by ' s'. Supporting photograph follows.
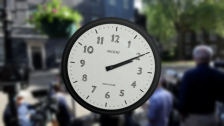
2 h 10 min
